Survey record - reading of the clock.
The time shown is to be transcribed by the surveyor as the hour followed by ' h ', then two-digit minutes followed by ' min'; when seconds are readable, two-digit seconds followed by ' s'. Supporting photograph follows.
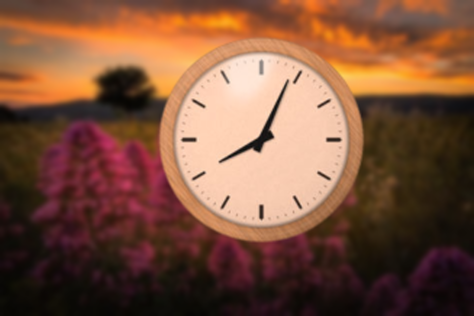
8 h 04 min
